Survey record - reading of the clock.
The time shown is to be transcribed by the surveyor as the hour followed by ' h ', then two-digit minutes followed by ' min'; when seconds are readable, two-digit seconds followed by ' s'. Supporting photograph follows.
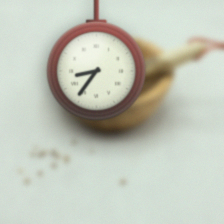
8 h 36 min
